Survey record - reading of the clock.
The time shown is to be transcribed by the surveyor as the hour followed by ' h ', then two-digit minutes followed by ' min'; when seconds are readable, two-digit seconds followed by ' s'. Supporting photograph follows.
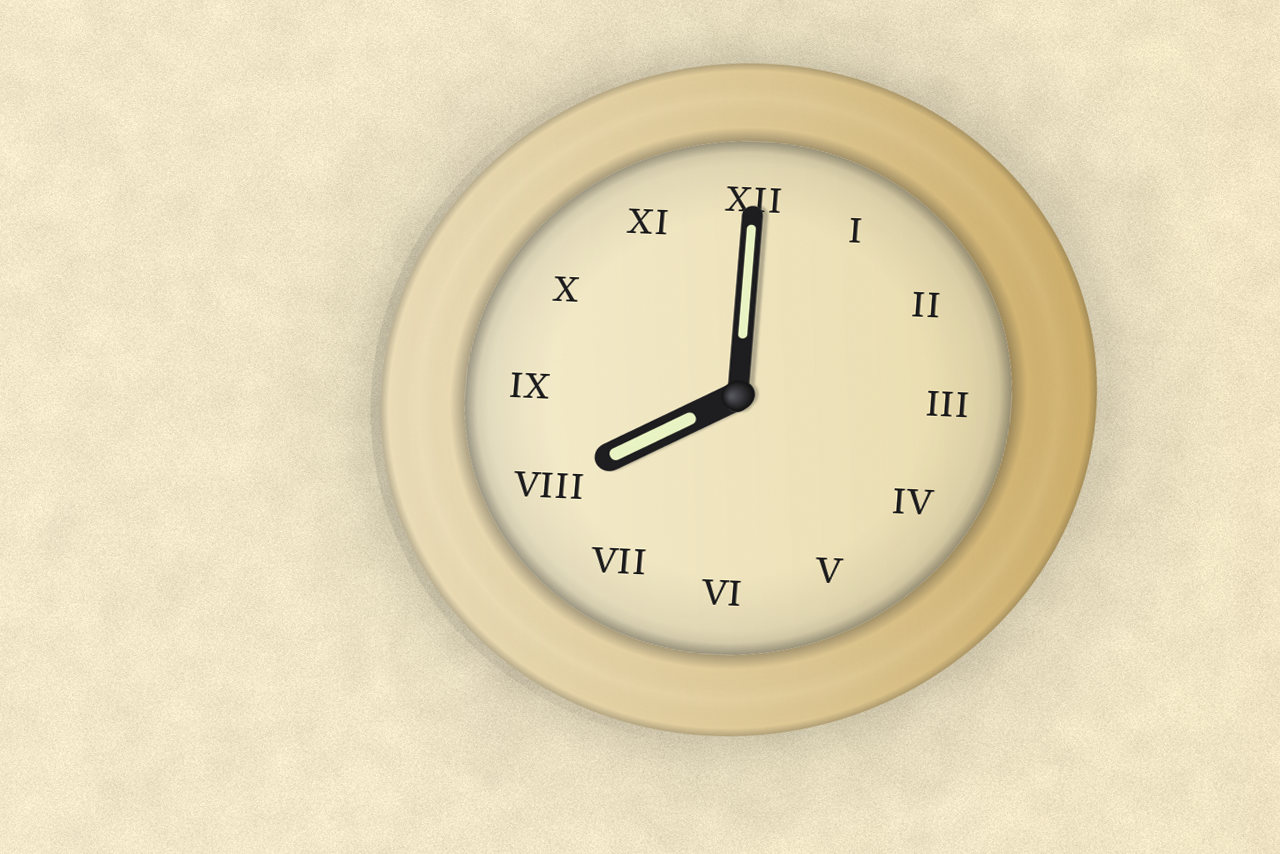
8 h 00 min
